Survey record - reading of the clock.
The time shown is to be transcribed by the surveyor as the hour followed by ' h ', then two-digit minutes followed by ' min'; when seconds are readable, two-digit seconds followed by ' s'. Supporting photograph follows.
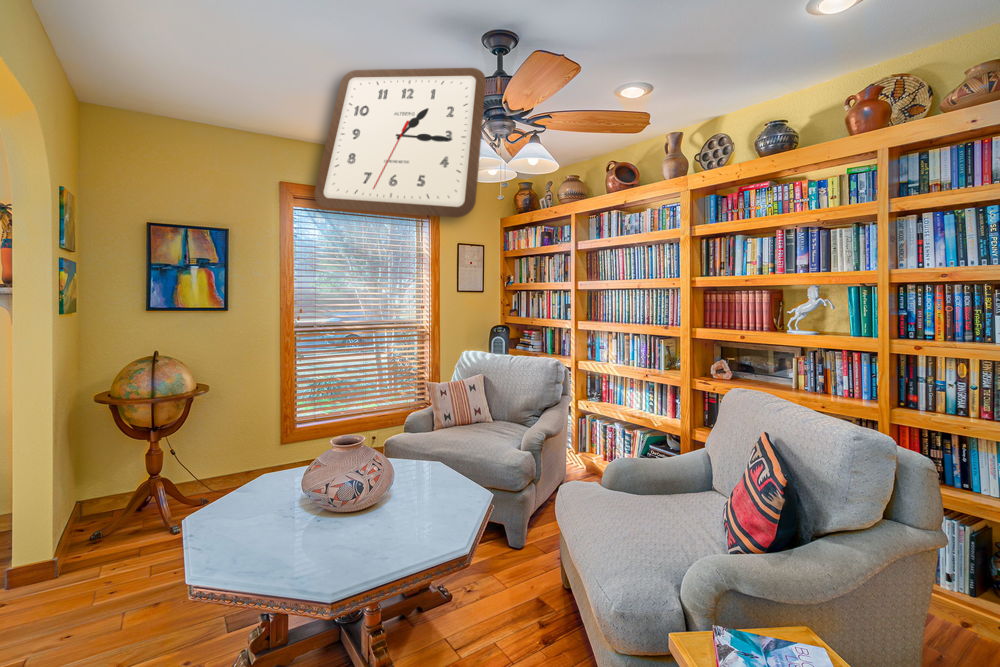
1 h 15 min 33 s
